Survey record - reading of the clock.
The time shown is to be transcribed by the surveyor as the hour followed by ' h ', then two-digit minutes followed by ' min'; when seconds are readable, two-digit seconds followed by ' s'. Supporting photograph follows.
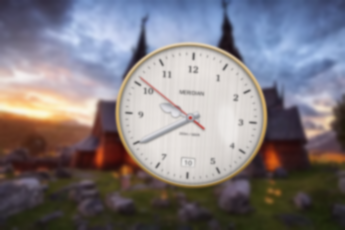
9 h 39 min 51 s
